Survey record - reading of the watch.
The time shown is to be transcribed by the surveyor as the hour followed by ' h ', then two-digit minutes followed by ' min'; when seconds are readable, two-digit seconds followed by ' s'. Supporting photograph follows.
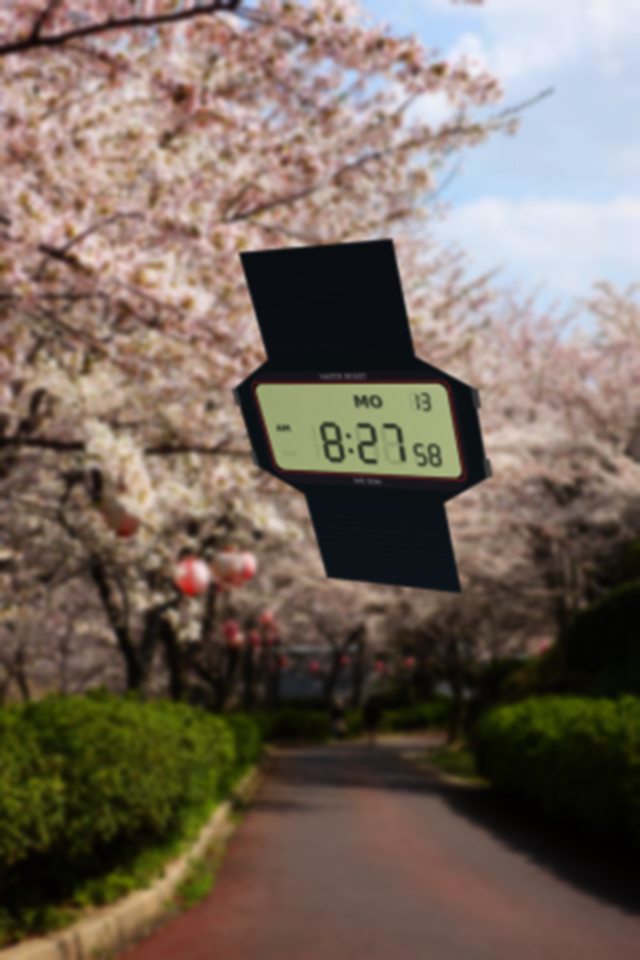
8 h 27 min 58 s
